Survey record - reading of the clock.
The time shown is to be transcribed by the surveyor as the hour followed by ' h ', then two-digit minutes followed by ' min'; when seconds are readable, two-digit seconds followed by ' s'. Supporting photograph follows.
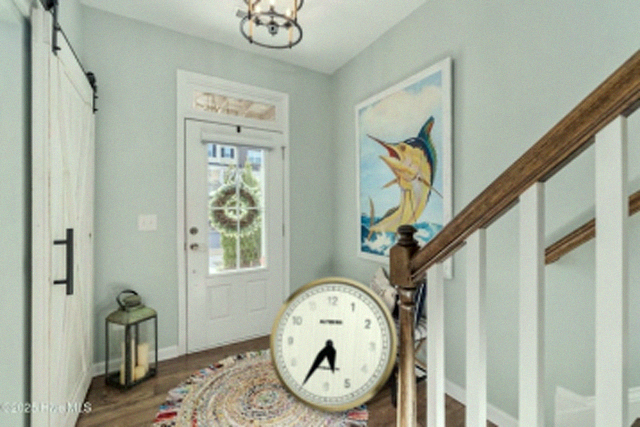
5 h 35 min
